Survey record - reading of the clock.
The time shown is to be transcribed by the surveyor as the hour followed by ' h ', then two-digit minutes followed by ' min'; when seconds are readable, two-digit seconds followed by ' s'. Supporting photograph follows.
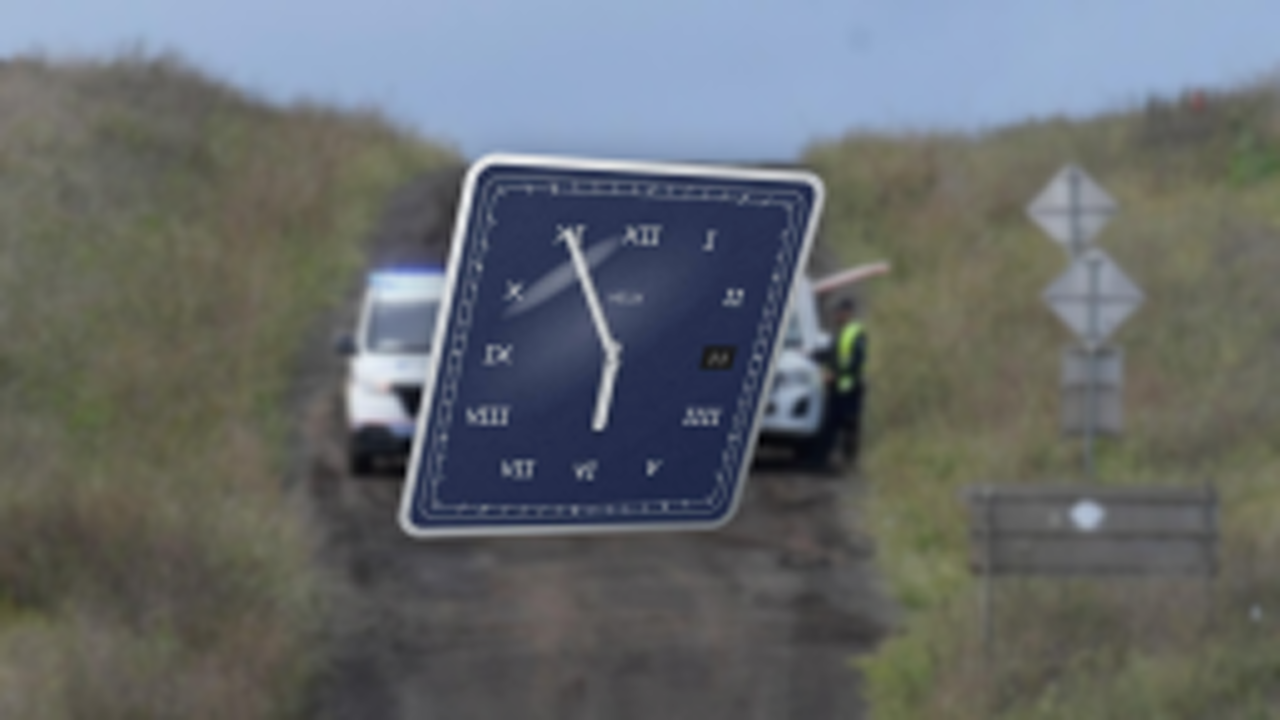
5 h 55 min
